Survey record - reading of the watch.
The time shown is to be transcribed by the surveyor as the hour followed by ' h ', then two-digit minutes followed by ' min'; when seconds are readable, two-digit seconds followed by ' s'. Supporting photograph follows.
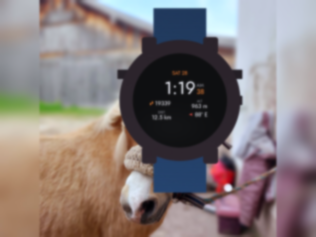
1 h 19 min
